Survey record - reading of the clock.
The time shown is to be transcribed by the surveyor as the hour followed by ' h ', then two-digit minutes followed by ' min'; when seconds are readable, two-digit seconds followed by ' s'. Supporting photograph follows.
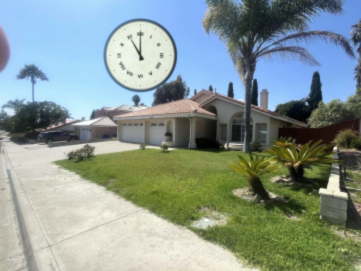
11 h 00 min
